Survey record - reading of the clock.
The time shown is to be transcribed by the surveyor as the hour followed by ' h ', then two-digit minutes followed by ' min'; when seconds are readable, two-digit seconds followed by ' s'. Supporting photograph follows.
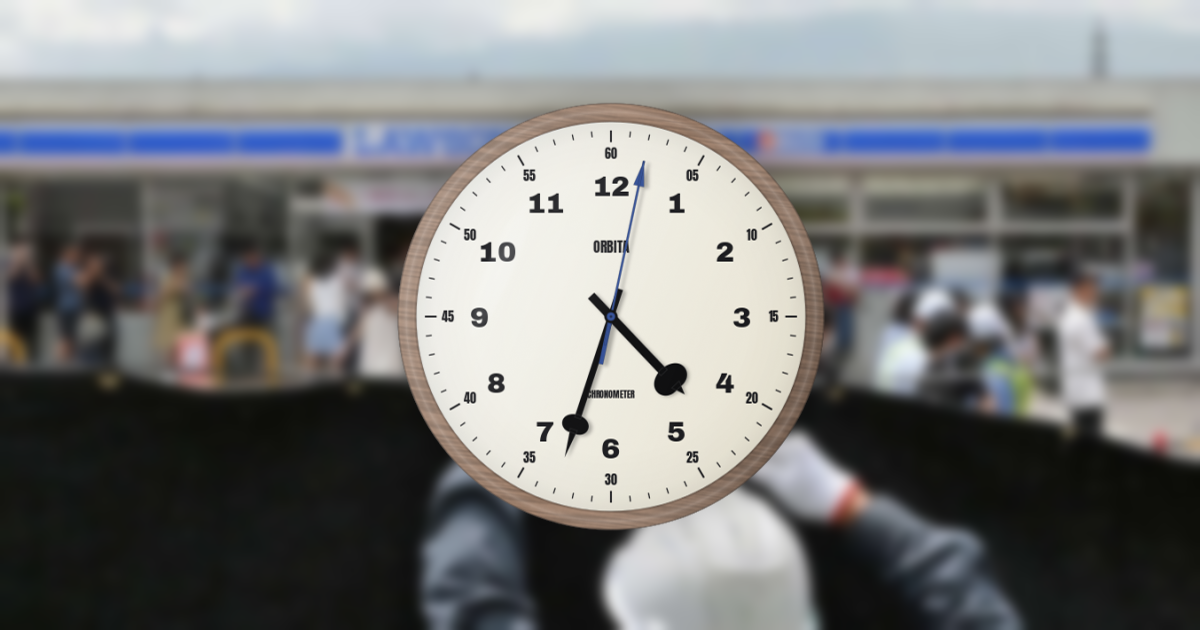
4 h 33 min 02 s
